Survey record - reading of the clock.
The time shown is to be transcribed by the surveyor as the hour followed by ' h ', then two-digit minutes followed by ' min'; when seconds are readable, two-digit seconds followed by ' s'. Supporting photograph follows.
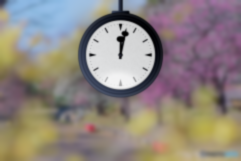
12 h 02 min
